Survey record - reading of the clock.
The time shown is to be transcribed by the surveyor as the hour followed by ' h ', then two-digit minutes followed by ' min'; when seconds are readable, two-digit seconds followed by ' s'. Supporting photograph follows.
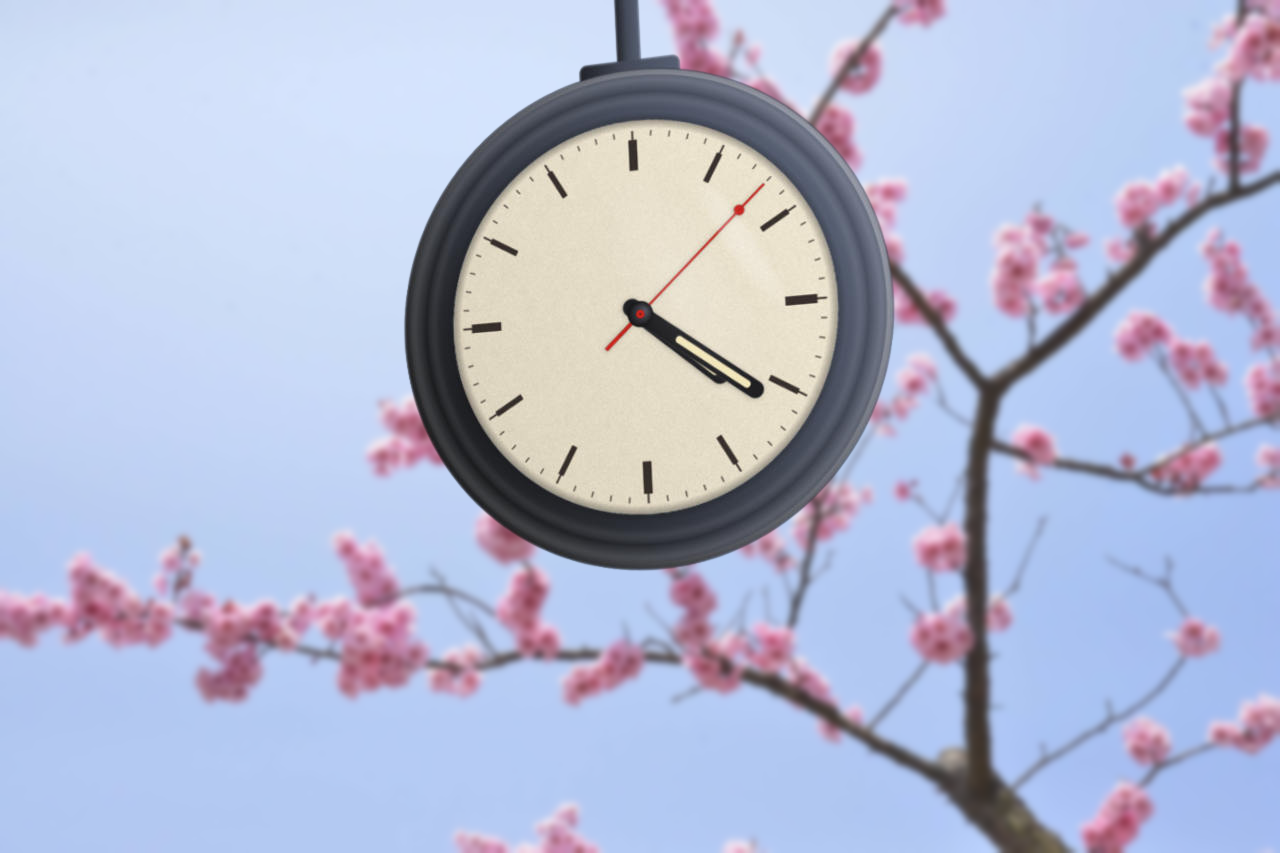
4 h 21 min 08 s
